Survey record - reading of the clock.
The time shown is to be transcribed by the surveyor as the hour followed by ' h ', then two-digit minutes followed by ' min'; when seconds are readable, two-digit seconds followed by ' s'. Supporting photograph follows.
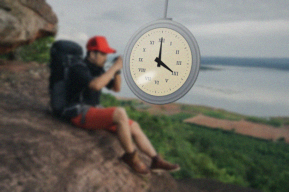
4 h 00 min
